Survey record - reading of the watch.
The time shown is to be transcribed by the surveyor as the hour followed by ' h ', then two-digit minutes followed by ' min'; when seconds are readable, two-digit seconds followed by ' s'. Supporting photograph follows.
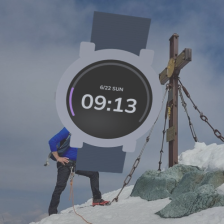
9 h 13 min
